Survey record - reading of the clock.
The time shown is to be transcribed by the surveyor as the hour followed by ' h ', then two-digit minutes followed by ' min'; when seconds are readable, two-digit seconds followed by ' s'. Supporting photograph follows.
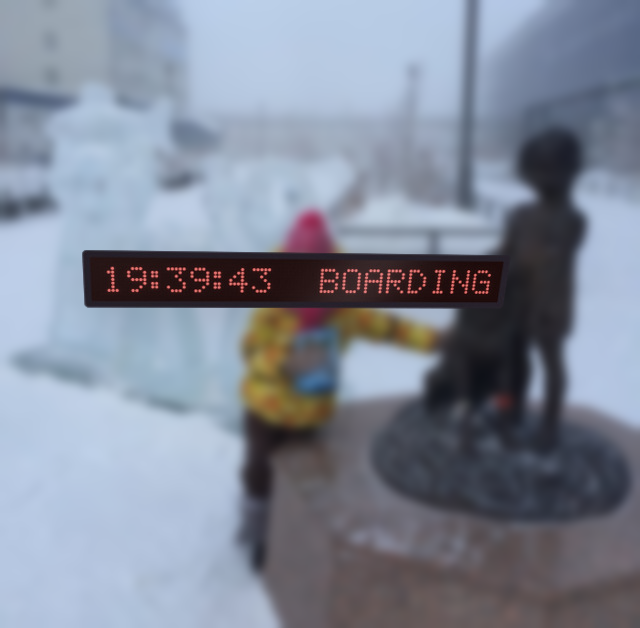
19 h 39 min 43 s
